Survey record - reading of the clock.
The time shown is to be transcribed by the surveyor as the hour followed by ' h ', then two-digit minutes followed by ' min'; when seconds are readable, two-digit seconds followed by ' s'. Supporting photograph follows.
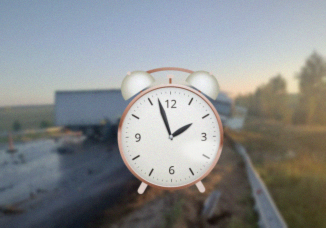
1 h 57 min
